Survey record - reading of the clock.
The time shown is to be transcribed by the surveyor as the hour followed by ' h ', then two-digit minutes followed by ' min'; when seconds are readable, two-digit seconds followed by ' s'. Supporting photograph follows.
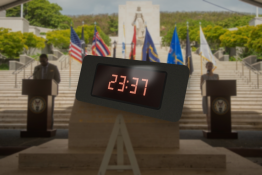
23 h 37 min
